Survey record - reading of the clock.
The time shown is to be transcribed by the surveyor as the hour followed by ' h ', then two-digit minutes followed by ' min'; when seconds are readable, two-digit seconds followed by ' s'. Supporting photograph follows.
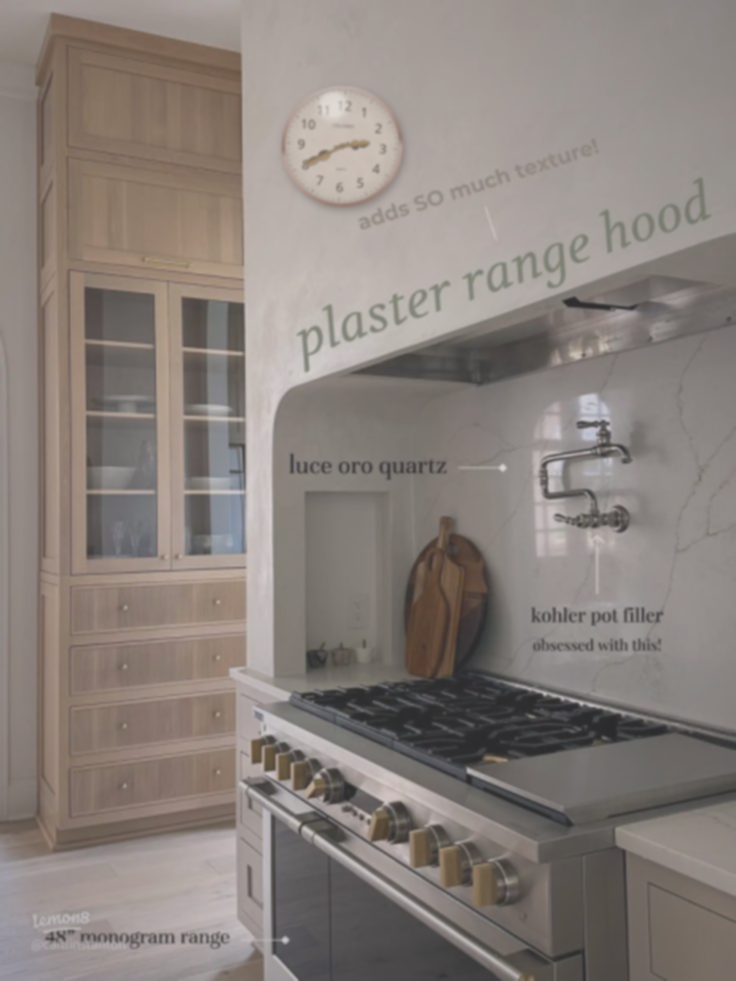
2 h 40 min
